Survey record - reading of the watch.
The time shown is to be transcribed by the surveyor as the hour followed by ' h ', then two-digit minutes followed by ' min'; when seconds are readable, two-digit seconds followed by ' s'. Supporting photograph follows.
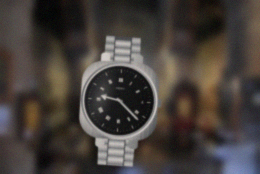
9 h 22 min
